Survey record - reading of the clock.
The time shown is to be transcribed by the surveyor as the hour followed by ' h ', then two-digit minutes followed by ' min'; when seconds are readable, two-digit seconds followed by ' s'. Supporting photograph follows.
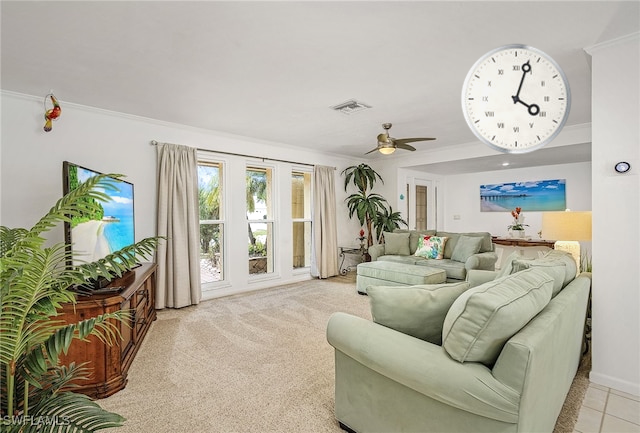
4 h 03 min
